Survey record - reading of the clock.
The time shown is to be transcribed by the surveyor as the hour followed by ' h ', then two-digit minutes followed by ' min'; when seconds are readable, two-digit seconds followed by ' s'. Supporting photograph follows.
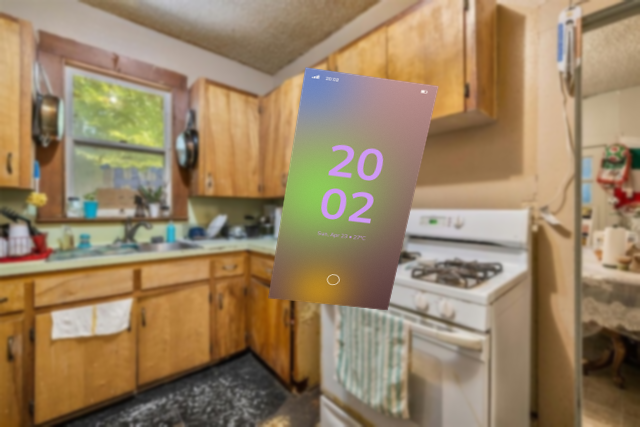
20 h 02 min
